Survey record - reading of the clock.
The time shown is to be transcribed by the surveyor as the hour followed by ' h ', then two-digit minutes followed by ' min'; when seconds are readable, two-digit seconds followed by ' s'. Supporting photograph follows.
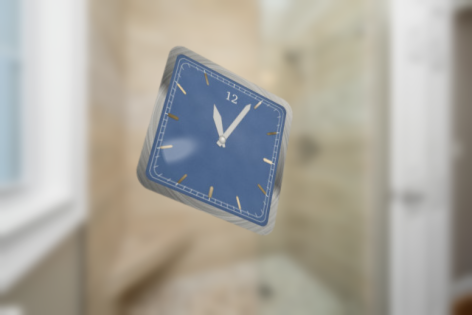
11 h 04 min
